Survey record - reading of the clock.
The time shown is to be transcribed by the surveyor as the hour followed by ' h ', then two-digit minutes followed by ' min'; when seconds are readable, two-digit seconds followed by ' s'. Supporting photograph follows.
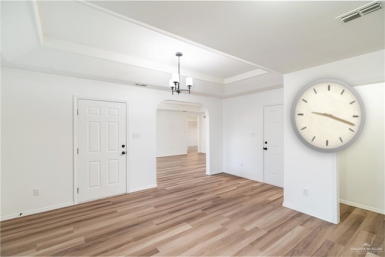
9 h 18 min
